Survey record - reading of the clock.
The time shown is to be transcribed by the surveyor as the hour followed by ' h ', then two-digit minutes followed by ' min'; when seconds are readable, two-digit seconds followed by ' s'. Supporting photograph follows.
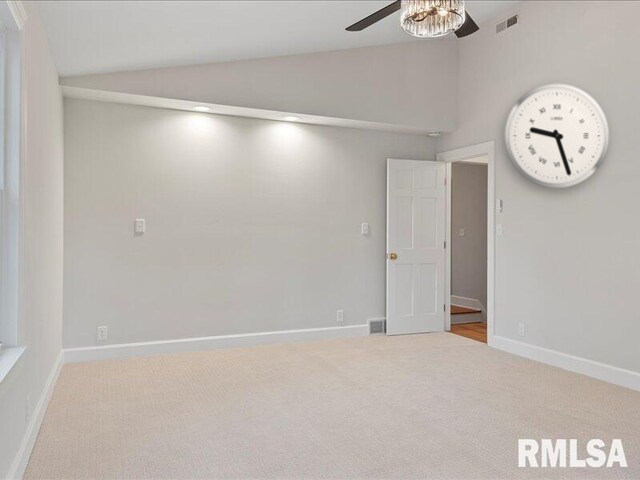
9 h 27 min
